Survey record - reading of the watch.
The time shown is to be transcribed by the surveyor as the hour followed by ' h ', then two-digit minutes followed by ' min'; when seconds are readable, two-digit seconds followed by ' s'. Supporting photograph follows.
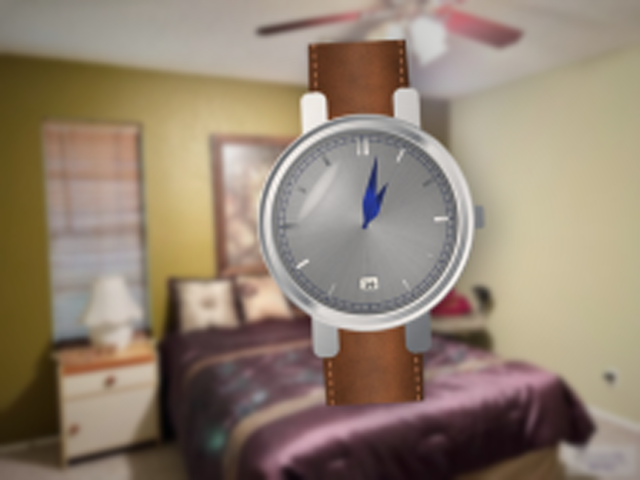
1 h 02 min
